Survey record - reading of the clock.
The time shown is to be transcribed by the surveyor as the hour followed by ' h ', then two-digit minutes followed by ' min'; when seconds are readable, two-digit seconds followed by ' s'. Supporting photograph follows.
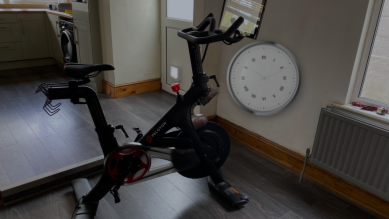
10 h 11 min
